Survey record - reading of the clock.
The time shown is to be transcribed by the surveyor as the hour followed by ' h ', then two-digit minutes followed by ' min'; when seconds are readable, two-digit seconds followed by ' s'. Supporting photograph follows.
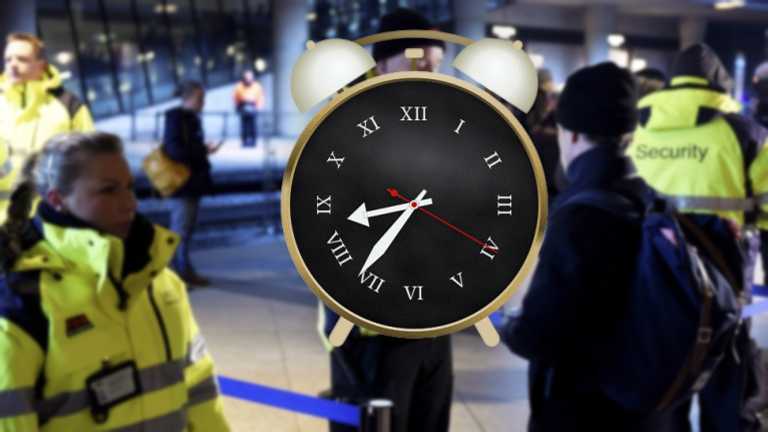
8 h 36 min 20 s
